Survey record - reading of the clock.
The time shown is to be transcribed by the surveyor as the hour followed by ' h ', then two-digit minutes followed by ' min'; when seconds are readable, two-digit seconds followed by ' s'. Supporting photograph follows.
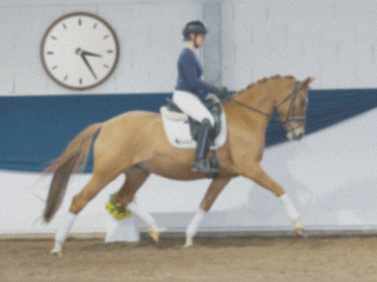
3 h 25 min
